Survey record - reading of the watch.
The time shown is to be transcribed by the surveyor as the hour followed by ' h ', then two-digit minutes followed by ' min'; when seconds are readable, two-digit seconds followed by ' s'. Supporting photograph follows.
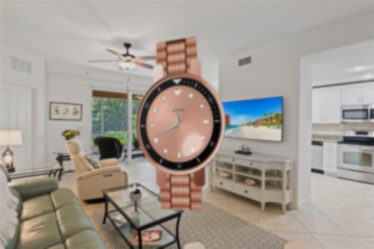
11 h 41 min
